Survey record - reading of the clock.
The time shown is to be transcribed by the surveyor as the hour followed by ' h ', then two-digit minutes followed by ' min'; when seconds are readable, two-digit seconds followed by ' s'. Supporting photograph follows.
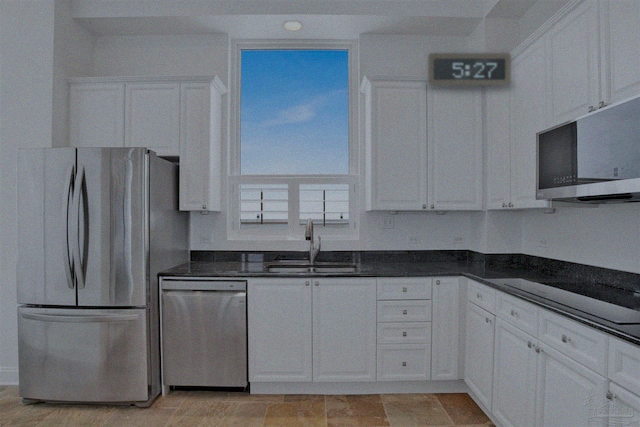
5 h 27 min
